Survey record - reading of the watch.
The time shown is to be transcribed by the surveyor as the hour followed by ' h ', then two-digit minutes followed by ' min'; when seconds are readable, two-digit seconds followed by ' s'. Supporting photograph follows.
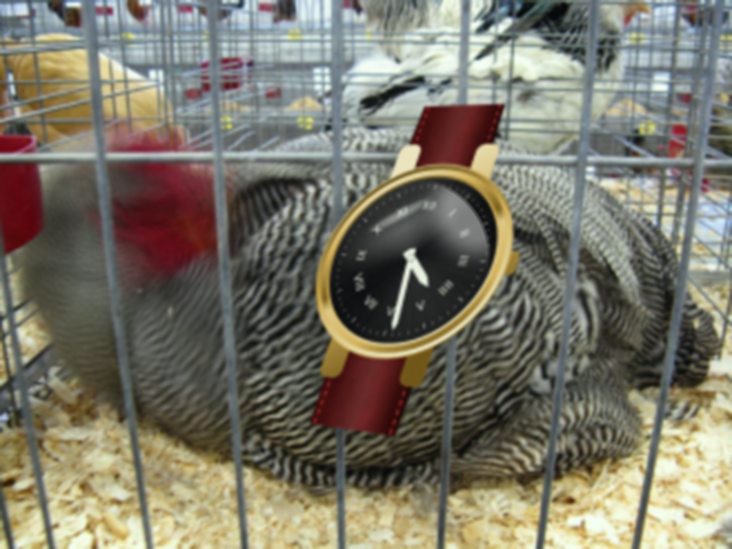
4 h 29 min
